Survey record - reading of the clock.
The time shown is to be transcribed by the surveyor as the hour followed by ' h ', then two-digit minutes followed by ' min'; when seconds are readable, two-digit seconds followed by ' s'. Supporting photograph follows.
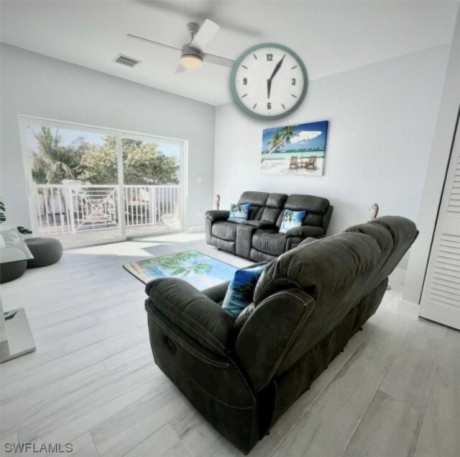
6 h 05 min
